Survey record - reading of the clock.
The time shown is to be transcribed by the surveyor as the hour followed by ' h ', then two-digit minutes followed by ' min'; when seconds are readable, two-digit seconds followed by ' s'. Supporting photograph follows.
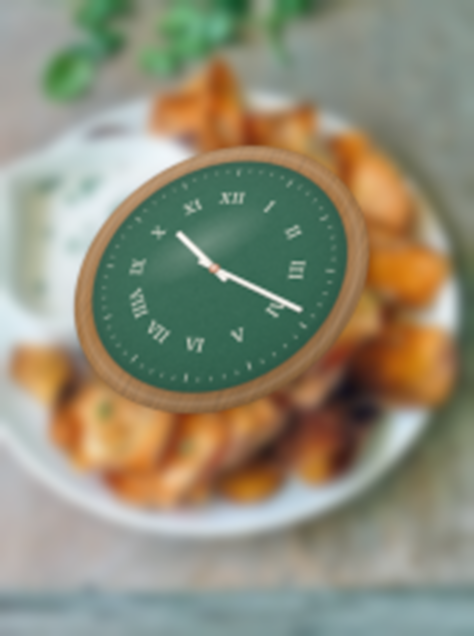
10 h 19 min
